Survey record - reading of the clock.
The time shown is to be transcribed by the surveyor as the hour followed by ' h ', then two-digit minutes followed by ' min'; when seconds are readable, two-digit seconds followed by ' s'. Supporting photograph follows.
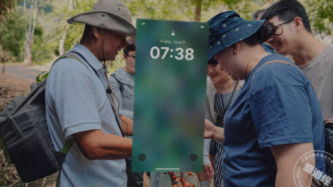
7 h 38 min
